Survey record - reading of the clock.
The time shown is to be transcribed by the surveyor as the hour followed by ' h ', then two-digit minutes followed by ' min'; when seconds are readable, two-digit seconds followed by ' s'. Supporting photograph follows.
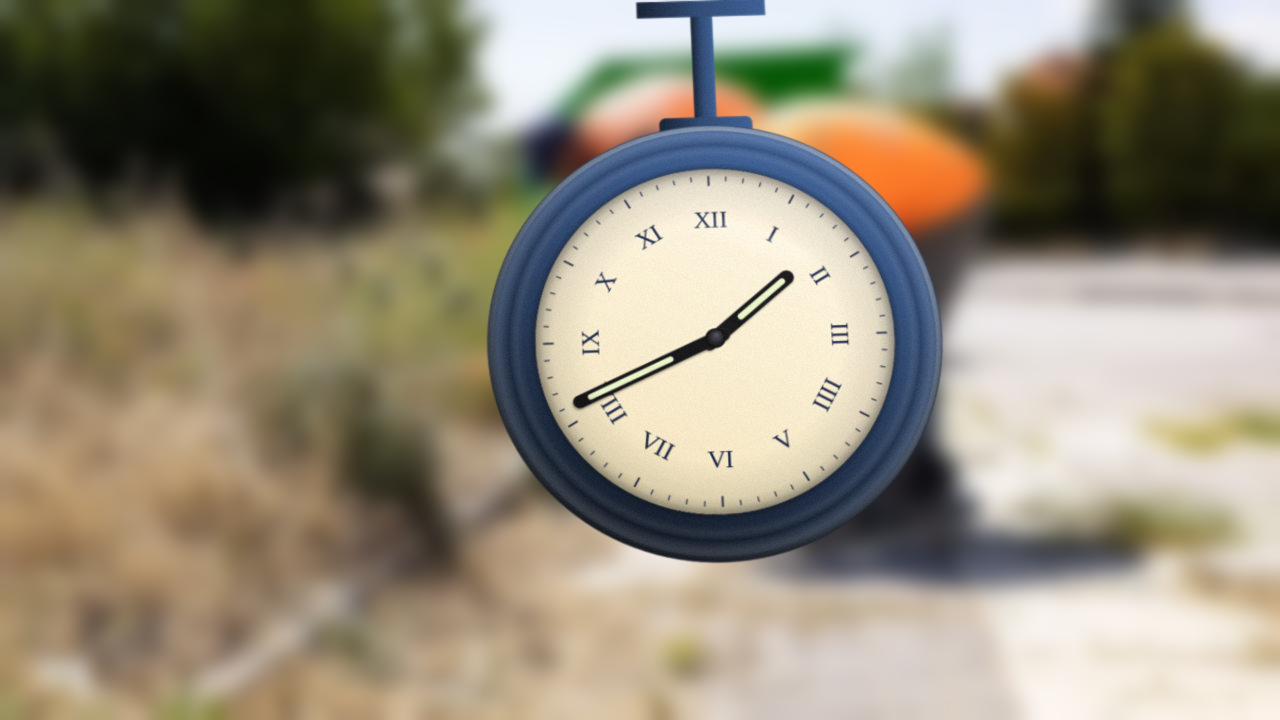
1 h 41 min
